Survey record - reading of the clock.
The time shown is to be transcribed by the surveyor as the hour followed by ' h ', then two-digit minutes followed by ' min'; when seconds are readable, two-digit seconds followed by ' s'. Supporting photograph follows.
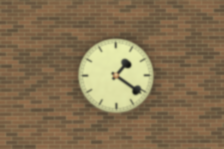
1 h 21 min
